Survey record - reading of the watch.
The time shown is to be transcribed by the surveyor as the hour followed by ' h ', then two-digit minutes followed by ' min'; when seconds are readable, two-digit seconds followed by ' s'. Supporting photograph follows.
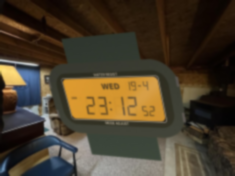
23 h 12 min
